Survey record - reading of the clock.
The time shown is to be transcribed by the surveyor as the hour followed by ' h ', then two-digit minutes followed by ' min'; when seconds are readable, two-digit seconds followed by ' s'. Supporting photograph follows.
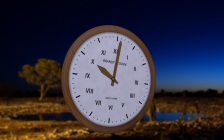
10 h 01 min
